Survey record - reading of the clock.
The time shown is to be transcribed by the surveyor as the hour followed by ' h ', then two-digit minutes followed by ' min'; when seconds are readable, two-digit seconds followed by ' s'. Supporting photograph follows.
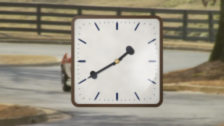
1 h 40 min
